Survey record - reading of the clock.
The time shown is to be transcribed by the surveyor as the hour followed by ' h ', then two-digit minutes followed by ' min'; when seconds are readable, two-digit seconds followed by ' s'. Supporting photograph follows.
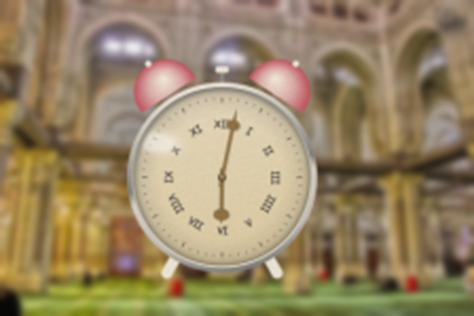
6 h 02 min
